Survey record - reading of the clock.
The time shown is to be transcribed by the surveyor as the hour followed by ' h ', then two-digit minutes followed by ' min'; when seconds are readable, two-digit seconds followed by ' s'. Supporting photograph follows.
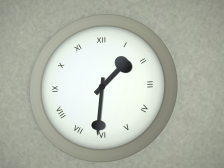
1 h 31 min
